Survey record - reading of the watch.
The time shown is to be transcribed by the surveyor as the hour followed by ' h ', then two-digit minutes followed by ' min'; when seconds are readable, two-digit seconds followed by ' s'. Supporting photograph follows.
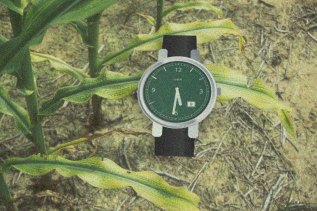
5 h 31 min
